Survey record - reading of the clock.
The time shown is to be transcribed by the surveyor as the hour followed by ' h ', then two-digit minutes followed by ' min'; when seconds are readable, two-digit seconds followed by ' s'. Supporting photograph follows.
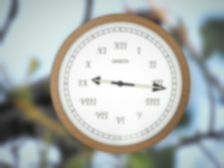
9 h 16 min
